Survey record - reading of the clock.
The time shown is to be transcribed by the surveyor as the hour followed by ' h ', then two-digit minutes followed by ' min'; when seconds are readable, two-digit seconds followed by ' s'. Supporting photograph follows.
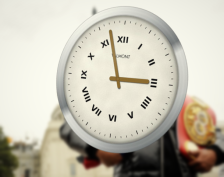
2 h 57 min
